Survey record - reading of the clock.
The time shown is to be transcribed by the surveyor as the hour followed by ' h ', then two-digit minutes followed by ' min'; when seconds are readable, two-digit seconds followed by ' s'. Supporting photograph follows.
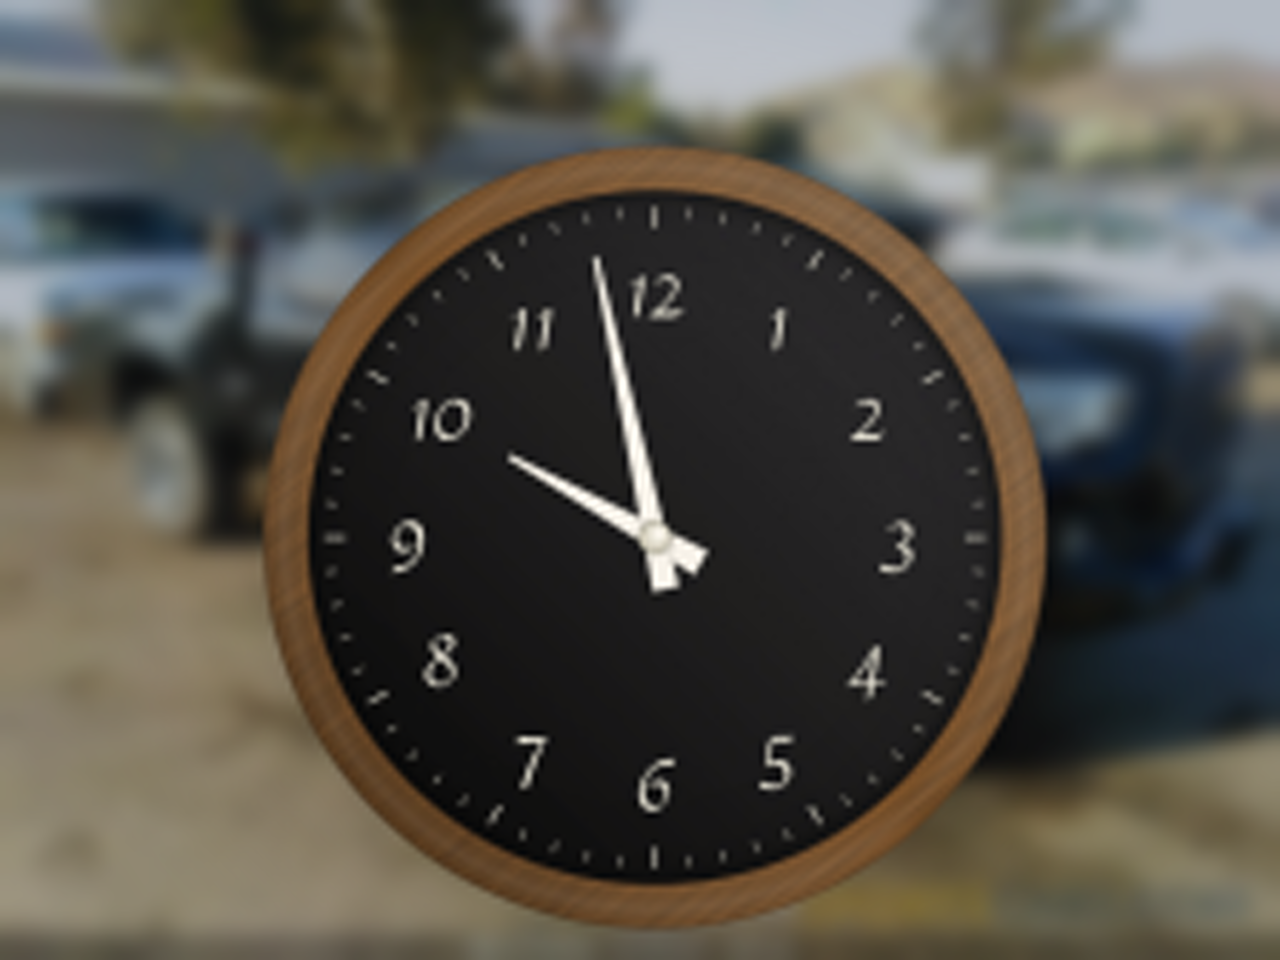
9 h 58 min
